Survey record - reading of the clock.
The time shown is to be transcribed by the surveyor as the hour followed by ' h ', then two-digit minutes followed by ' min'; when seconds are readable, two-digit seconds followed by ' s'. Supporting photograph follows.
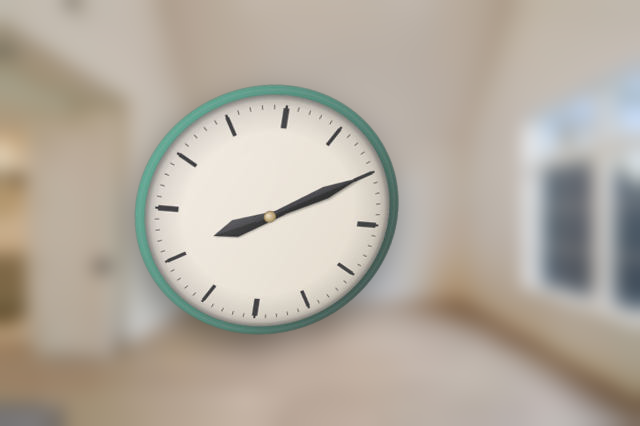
8 h 10 min
